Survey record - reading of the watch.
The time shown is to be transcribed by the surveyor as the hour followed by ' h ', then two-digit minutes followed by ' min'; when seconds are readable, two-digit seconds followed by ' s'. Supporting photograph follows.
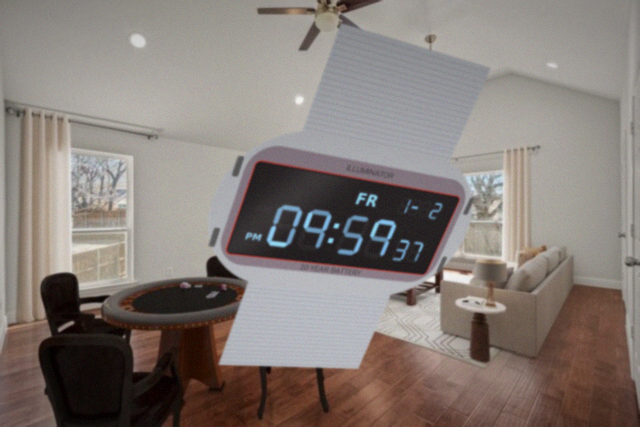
9 h 59 min 37 s
